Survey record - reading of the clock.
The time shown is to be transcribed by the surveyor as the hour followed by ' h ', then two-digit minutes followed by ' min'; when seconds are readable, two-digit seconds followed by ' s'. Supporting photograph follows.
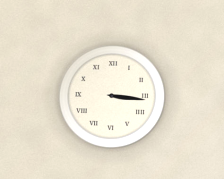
3 h 16 min
